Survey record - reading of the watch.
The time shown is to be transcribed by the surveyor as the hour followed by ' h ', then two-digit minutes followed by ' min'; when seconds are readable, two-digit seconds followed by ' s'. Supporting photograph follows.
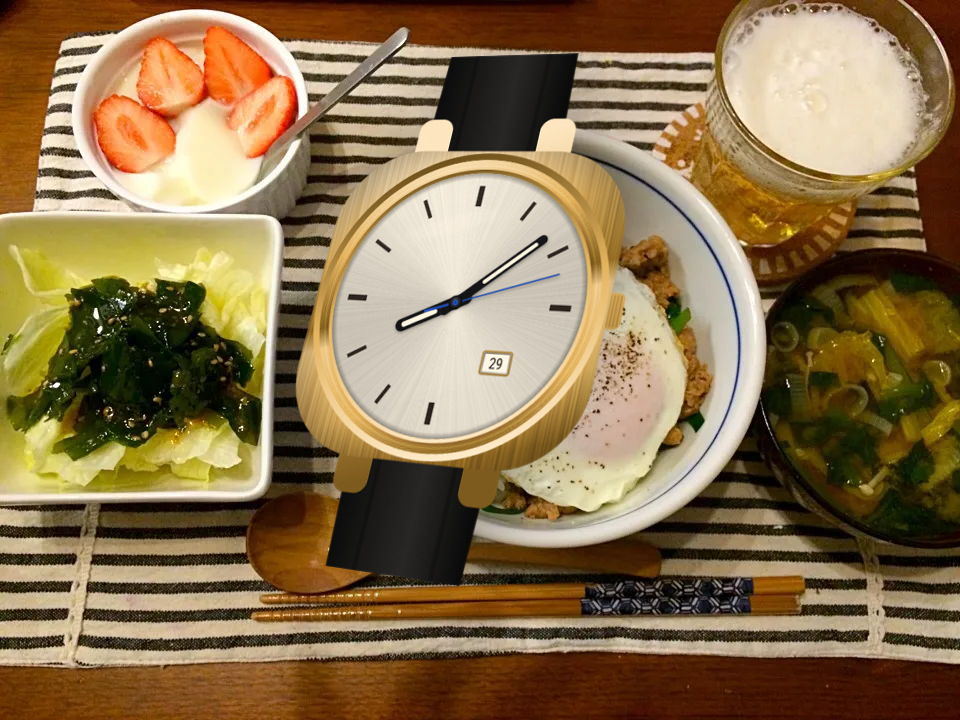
8 h 08 min 12 s
